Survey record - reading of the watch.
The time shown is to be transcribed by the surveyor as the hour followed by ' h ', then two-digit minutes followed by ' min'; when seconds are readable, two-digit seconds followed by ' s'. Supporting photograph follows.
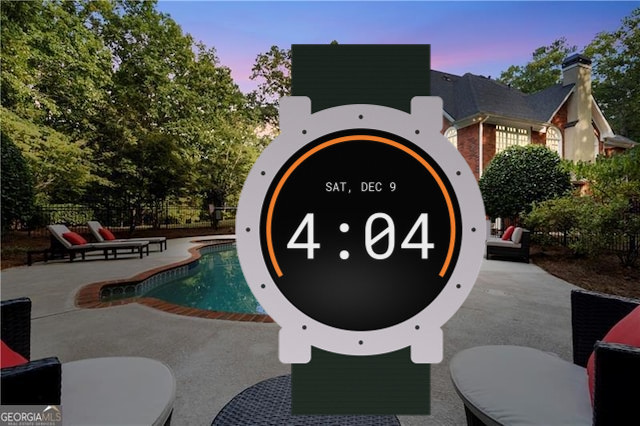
4 h 04 min
